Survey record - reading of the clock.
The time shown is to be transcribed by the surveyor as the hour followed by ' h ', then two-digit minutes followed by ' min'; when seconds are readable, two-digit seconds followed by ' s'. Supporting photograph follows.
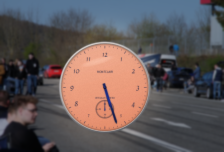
5 h 27 min
